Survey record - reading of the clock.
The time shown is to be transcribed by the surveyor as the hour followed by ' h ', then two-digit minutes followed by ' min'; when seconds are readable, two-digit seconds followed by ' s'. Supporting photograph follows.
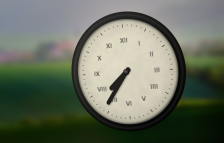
7 h 36 min
